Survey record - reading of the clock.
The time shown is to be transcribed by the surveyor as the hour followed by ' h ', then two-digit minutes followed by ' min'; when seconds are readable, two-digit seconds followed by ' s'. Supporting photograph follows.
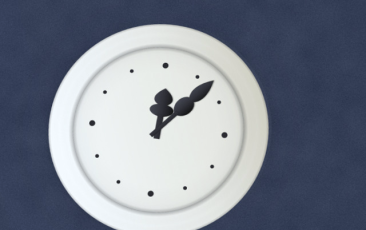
12 h 07 min
